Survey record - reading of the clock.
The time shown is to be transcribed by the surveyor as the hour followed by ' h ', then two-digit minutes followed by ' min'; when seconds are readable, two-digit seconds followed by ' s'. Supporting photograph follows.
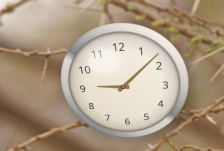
9 h 08 min
